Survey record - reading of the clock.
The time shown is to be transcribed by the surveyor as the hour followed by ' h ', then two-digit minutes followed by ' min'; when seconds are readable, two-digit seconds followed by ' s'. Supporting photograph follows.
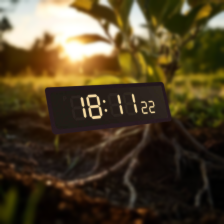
18 h 11 min 22 s
